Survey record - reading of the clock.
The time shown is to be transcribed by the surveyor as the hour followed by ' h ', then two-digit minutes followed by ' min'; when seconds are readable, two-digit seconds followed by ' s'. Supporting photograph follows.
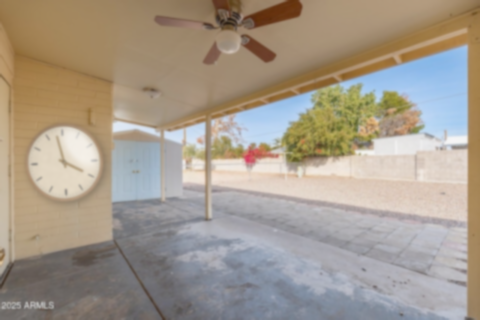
3 h 58 min
